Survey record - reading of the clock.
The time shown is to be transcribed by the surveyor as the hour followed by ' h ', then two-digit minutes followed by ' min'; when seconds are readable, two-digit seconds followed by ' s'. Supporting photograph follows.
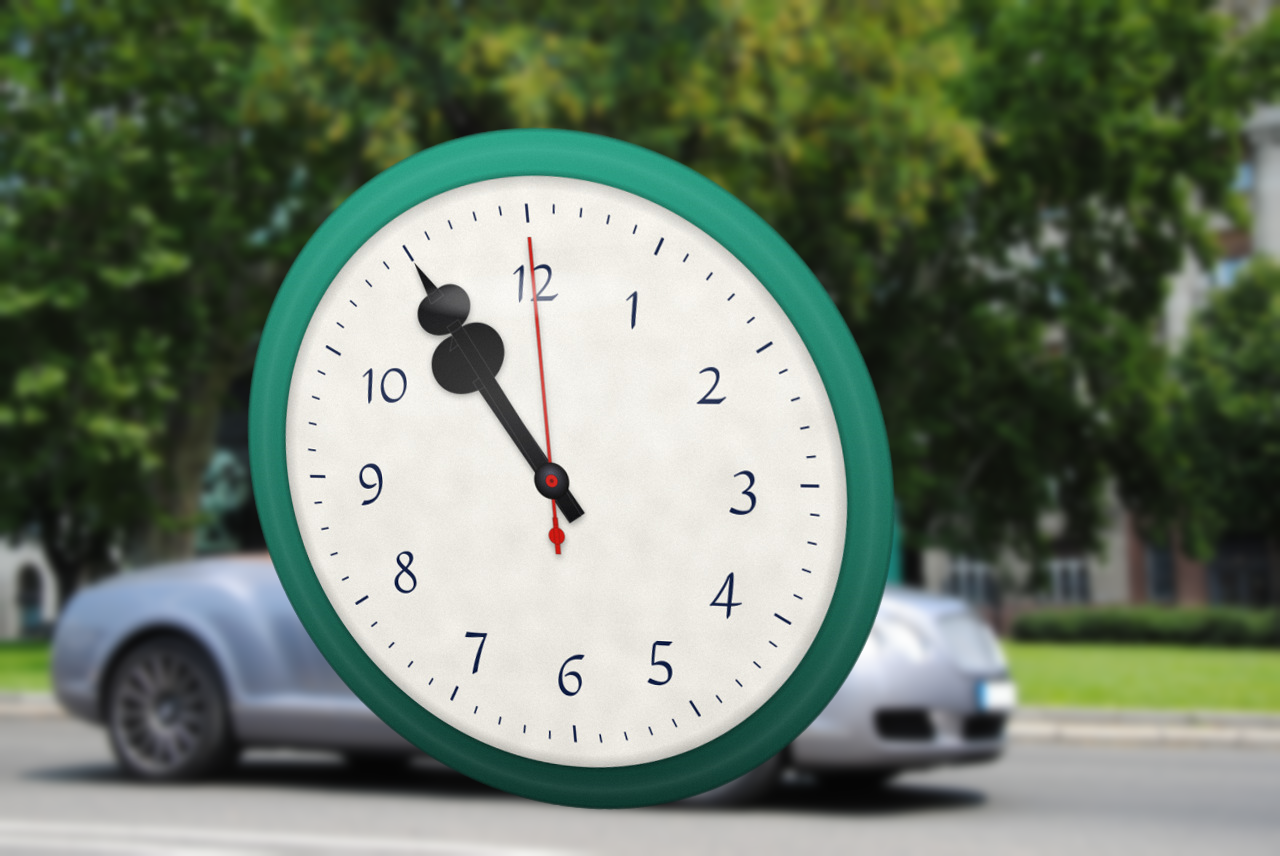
10 h 55 min 00 s
